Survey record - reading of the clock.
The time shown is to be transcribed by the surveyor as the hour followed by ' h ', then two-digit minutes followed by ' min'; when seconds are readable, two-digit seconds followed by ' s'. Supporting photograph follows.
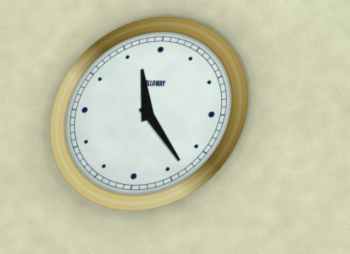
11 h 23 min
